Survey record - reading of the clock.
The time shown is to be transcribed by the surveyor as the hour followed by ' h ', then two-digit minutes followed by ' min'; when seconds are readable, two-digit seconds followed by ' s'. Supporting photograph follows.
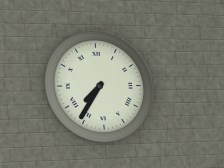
7 h 36 min
